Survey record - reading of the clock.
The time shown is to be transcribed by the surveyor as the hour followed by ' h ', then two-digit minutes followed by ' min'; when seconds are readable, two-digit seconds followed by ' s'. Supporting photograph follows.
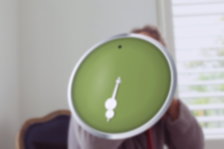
6 h 32 min
